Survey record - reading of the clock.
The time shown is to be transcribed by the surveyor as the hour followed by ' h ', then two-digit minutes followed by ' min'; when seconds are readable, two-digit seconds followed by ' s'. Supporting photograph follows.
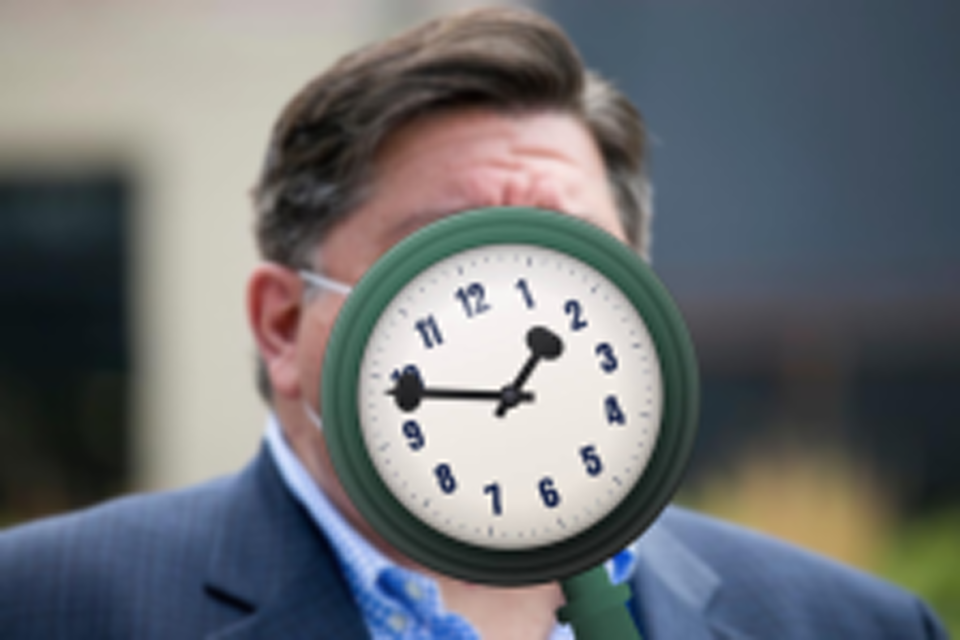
1 h 49 min
